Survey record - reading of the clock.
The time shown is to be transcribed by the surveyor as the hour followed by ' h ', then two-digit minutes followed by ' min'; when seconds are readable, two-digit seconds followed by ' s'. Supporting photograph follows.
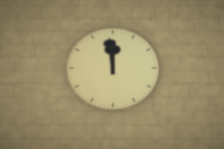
11 h 59 min
